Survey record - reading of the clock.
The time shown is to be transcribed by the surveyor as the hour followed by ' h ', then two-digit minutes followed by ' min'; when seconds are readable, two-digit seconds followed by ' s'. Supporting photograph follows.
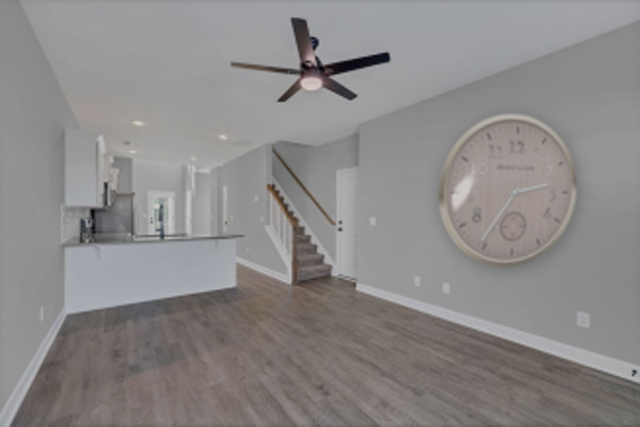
2 h 36 min
